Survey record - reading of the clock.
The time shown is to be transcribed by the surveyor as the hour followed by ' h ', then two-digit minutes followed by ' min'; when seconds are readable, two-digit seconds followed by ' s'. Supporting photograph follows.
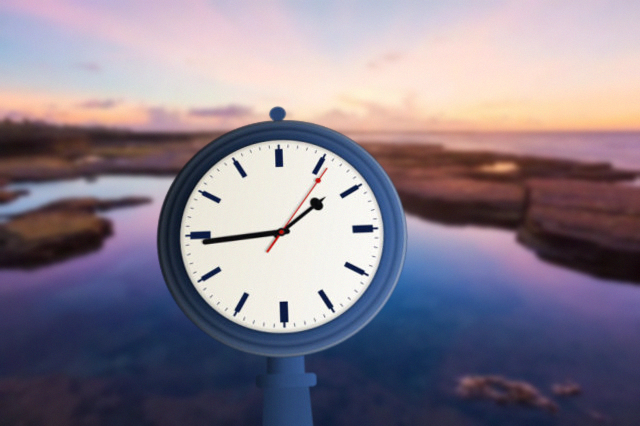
1 h 44 min 06 s
